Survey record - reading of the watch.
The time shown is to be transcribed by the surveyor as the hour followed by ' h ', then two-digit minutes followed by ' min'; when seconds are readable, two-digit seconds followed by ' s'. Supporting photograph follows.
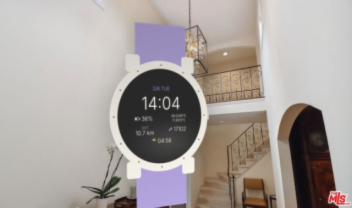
14 h 04 min
